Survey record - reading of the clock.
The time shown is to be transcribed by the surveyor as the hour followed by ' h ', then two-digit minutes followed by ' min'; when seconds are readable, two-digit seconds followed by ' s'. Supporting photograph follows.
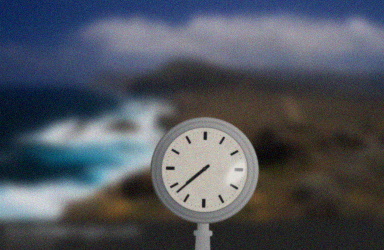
7 h 38 min
